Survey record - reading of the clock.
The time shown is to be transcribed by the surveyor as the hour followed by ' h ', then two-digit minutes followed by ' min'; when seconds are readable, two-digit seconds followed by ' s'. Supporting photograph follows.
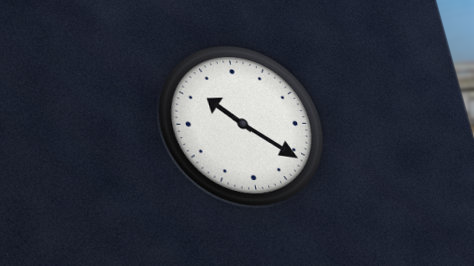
10 h 21 min
